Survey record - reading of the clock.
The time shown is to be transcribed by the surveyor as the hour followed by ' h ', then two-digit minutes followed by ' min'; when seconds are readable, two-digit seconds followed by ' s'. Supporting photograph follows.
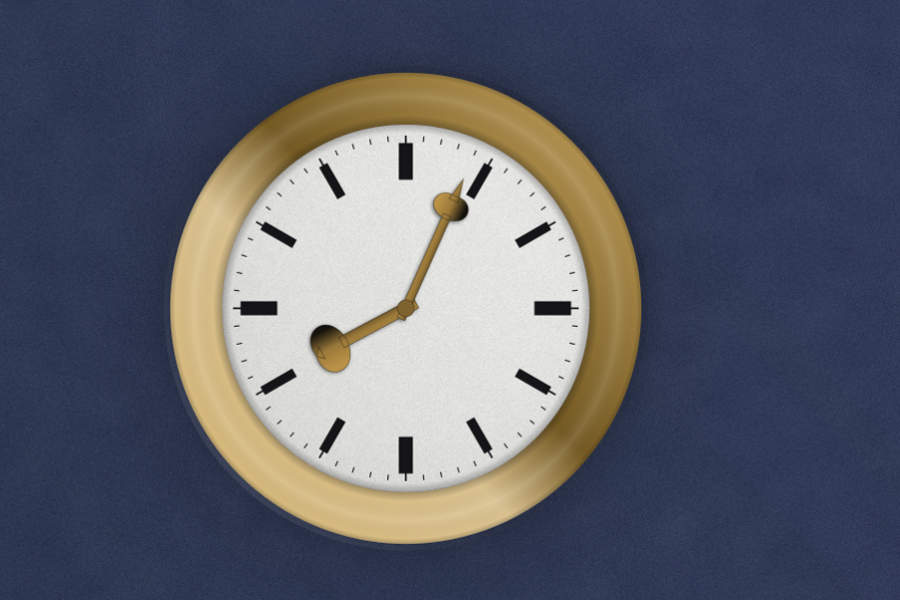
8 h 04 min
